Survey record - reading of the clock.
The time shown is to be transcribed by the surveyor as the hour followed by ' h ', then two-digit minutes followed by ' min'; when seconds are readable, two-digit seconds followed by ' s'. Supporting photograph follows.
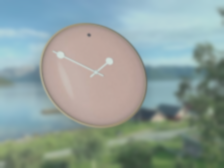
1 h 50 min
